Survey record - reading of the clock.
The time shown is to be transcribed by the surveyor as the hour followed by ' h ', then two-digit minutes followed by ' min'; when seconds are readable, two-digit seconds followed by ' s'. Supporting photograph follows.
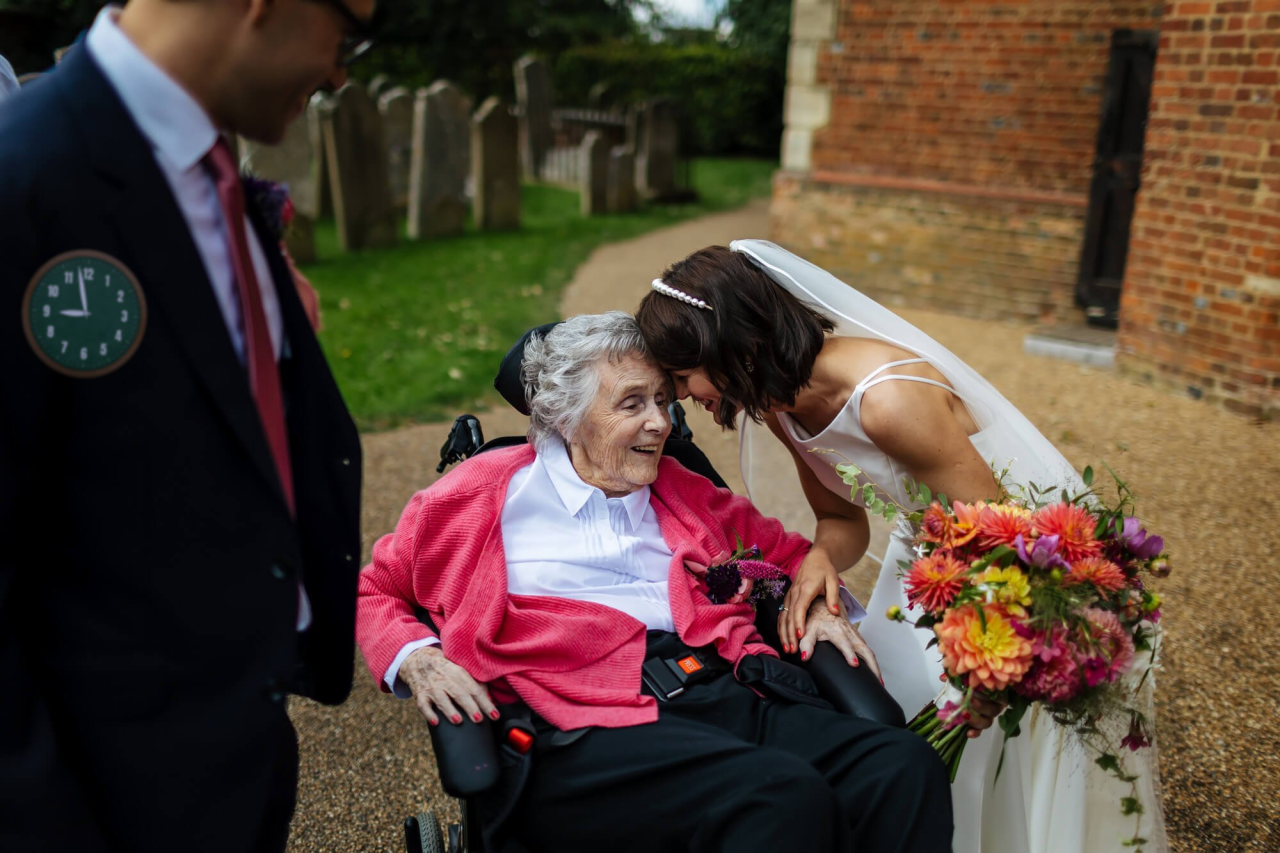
8 h 58 min
